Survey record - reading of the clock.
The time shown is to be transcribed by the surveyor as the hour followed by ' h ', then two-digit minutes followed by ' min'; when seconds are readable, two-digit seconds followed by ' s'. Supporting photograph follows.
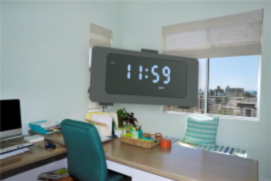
11 h 59 min
